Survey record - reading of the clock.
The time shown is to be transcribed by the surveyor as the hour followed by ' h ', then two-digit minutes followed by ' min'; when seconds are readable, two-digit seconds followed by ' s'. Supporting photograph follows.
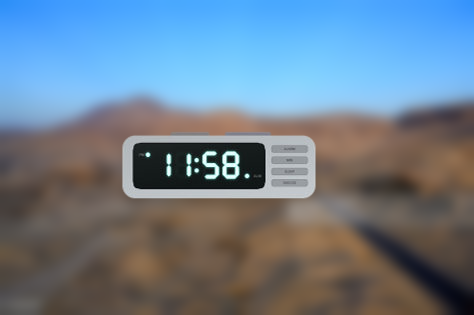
11 h 58 min
